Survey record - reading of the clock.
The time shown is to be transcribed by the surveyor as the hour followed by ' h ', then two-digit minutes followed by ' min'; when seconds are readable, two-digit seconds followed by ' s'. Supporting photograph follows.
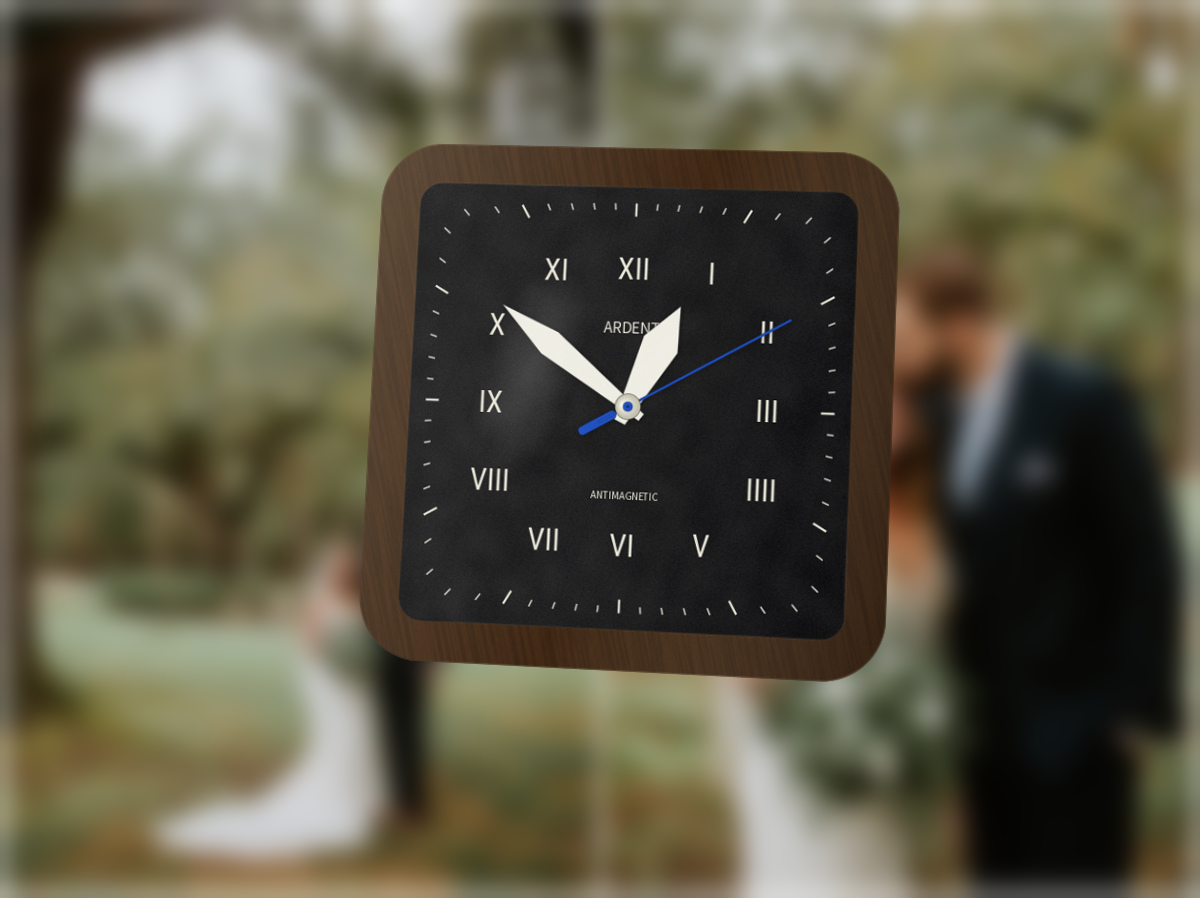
12 h 51 min 10 s
